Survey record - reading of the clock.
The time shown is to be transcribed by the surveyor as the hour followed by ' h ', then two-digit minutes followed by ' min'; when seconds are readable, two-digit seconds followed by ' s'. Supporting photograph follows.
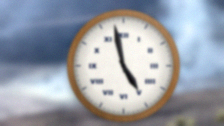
4 h 58 min
